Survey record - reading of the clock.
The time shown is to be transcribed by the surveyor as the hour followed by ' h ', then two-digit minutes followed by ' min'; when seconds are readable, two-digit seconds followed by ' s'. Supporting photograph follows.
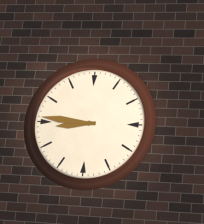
8 h 46 min
